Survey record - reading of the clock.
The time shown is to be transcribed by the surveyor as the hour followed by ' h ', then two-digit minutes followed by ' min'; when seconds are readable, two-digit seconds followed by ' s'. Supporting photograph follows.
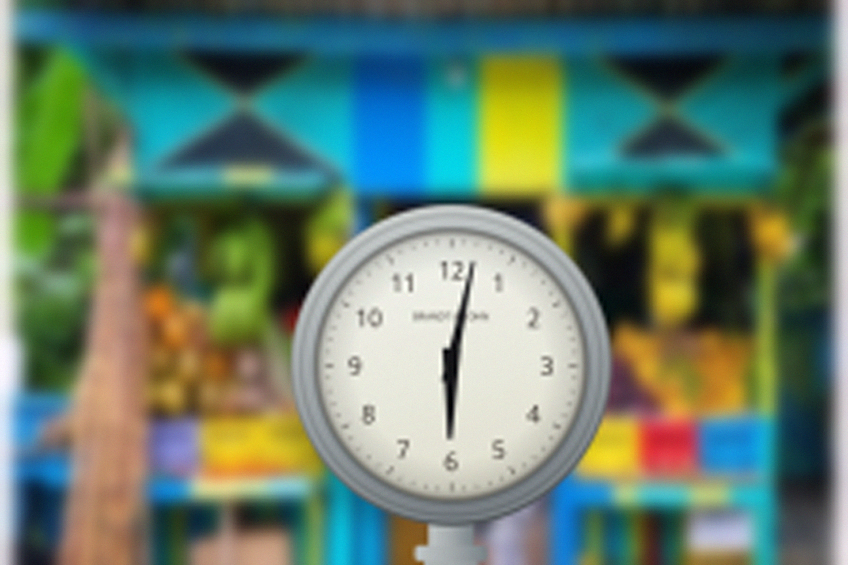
6 h 02 min
